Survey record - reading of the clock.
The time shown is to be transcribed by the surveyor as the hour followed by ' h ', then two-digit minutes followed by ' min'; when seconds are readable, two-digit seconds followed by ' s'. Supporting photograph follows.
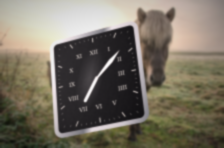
7 h 08 min
